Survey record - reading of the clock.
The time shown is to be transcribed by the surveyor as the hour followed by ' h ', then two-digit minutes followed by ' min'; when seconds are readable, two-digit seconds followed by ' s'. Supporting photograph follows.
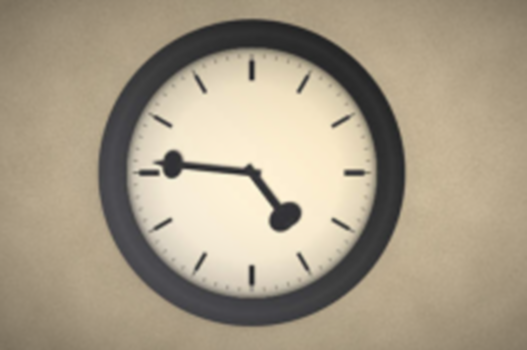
4 h 46 min
